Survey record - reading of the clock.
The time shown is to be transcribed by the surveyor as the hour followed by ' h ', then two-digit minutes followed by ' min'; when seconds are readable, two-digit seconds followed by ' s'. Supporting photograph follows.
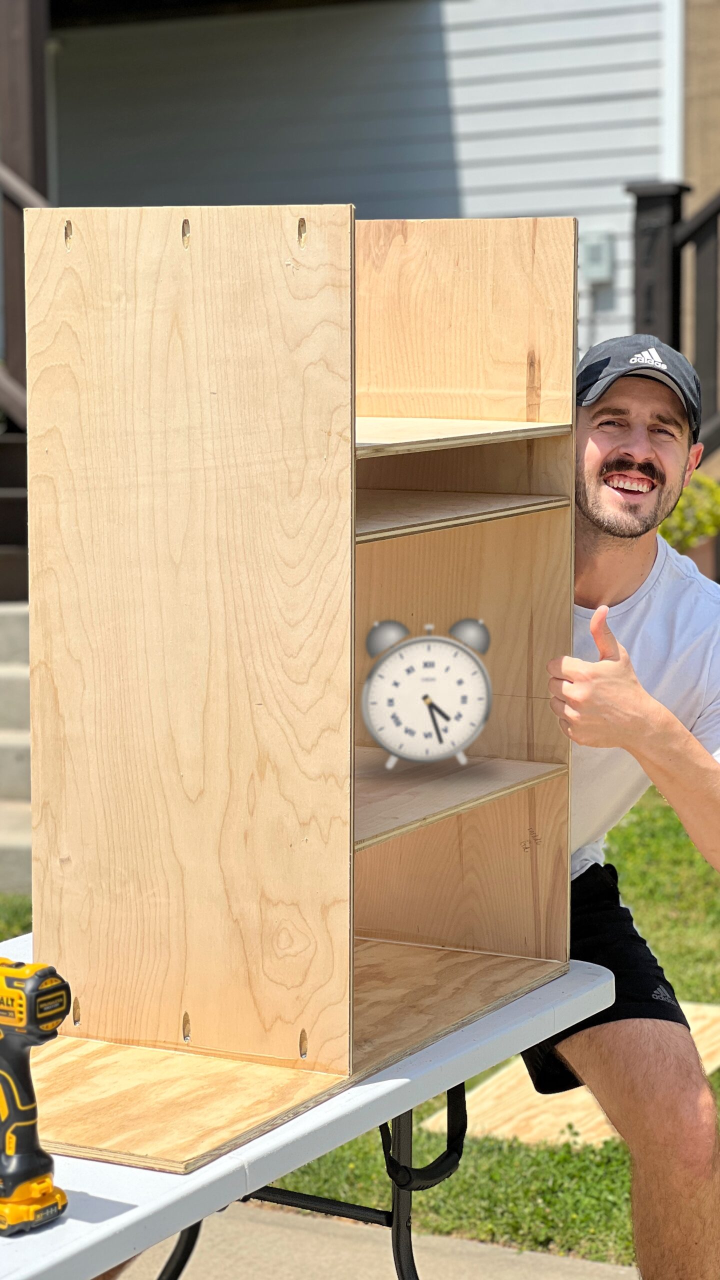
4 h 27 min
